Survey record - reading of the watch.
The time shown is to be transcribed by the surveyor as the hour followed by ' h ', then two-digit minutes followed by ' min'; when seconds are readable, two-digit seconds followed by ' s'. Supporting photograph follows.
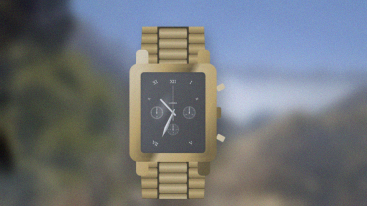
10 h 34 min
